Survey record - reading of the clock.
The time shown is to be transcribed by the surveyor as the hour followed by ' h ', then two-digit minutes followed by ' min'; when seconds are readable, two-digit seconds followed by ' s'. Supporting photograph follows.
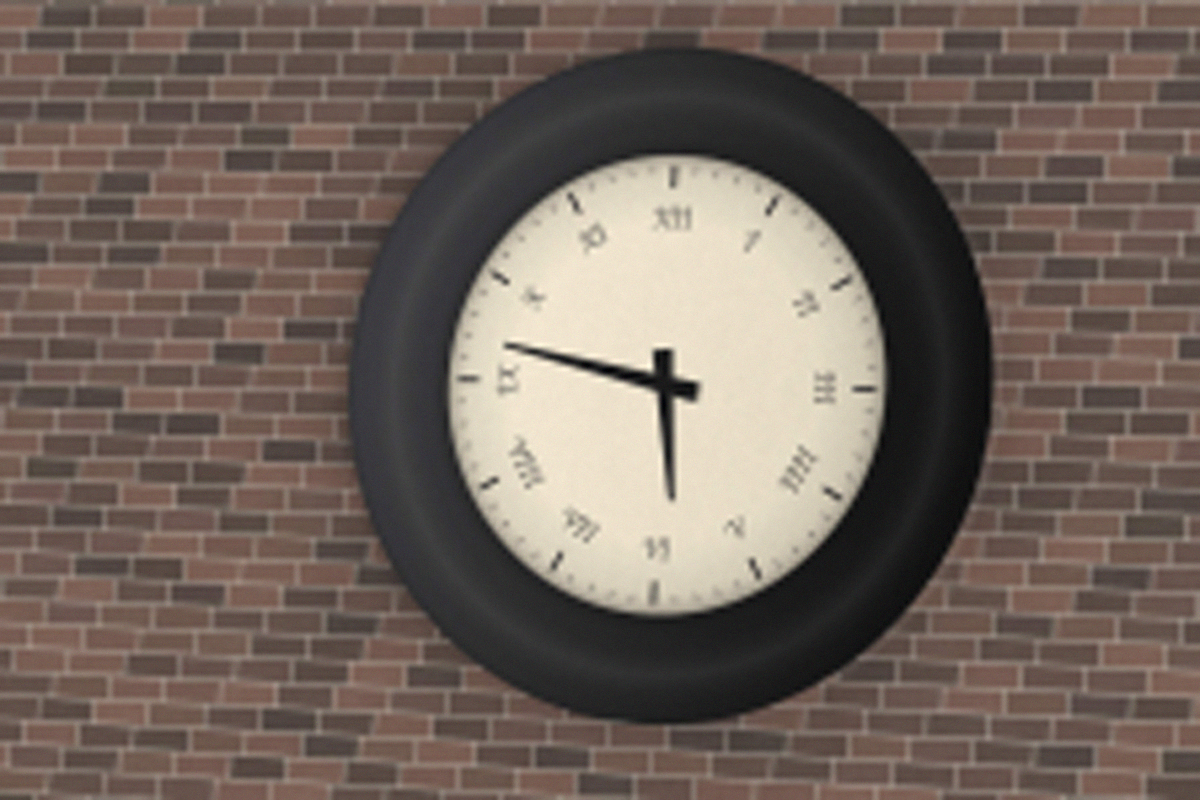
5 h 47 min
